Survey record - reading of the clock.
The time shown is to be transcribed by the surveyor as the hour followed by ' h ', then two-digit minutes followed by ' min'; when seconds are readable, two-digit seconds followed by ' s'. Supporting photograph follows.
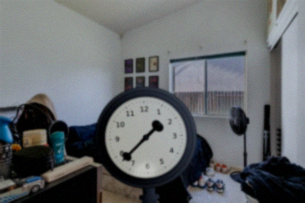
1 h 38 min
